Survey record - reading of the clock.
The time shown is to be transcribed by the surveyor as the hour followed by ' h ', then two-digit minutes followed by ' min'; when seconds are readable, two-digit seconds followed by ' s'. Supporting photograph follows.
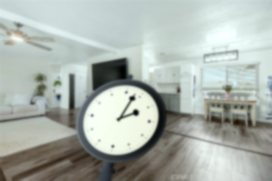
2 h 03 min
